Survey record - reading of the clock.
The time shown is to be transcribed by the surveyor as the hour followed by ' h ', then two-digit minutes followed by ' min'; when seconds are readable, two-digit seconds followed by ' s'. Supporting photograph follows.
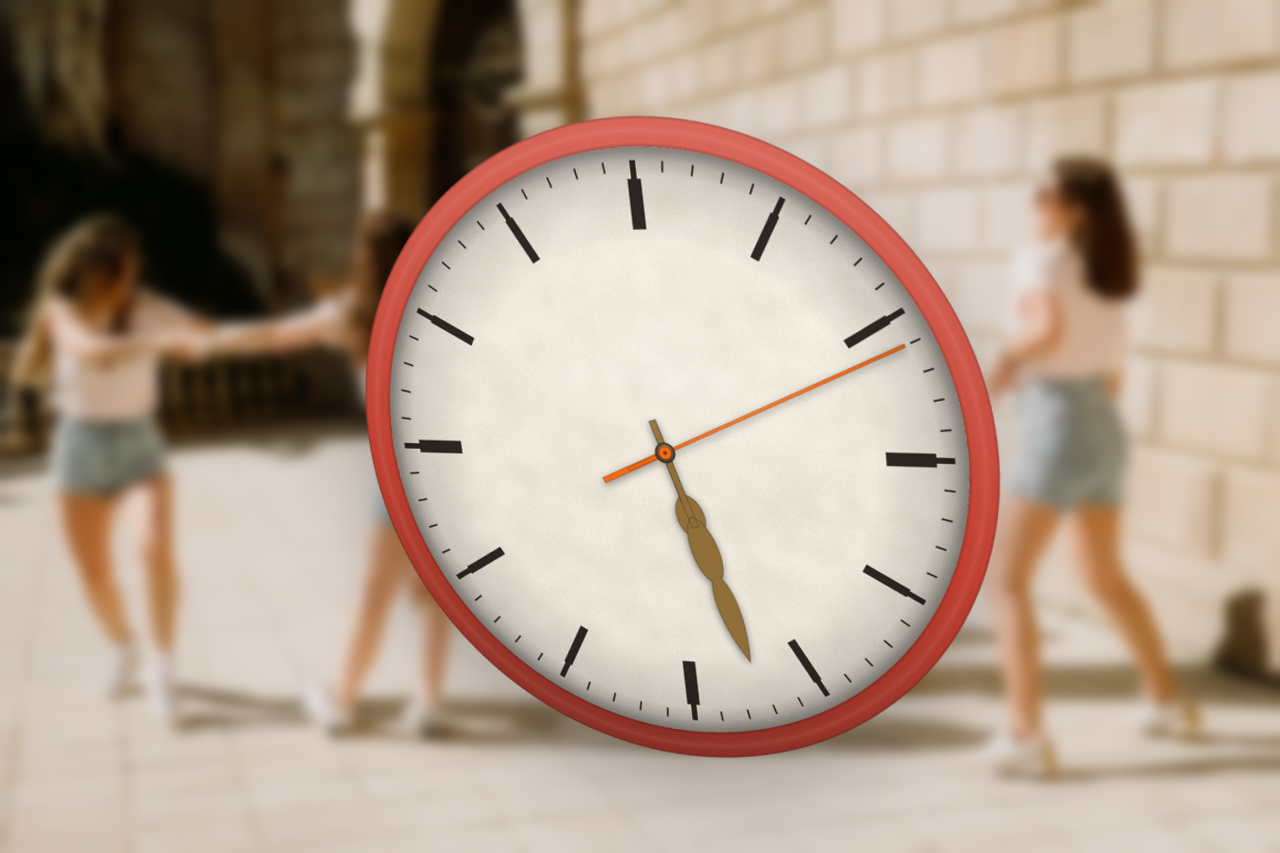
5 h 27 min 11 s
